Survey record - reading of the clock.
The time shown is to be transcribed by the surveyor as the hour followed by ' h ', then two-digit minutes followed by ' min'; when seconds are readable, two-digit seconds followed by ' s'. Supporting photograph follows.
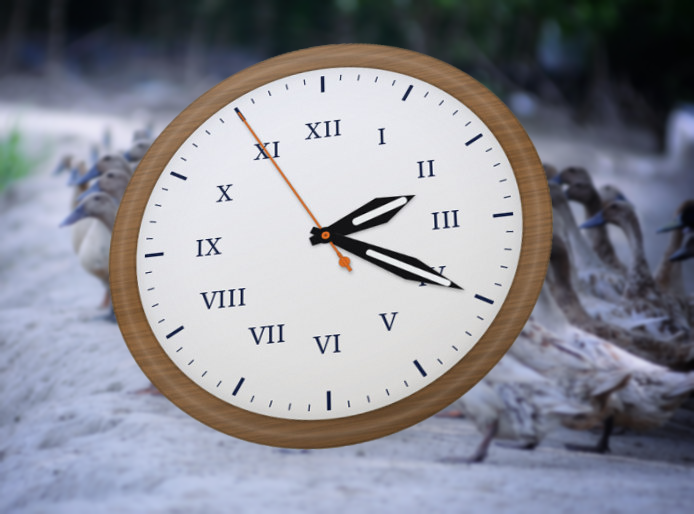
2 h 19 min 55 s
